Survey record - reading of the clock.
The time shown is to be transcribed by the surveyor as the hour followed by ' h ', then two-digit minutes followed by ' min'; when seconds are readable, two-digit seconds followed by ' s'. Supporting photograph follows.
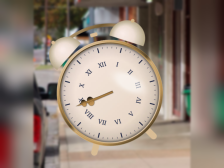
8 h 44 min
